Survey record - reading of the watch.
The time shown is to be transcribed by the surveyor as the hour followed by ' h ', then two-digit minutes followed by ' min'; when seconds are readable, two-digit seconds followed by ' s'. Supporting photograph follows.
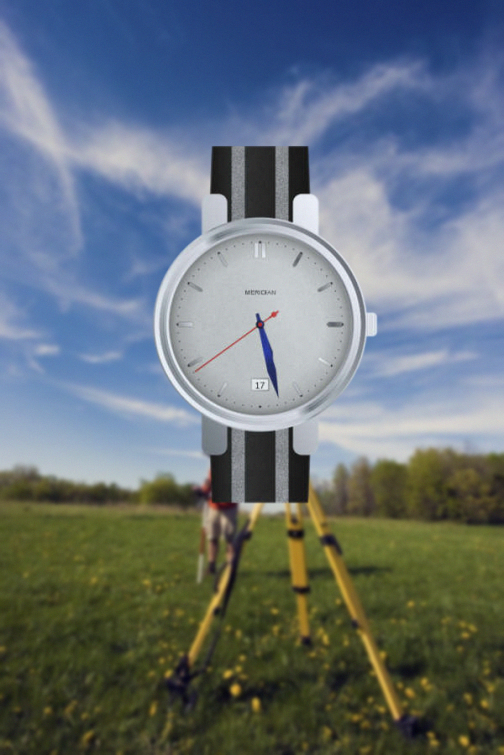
5 h 27 min 39 s
